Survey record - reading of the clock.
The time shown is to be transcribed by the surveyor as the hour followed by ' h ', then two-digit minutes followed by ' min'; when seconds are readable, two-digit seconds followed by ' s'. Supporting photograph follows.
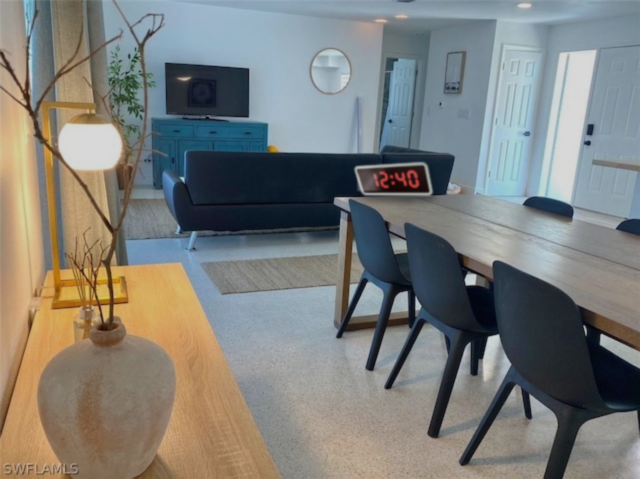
12 h 40 min
